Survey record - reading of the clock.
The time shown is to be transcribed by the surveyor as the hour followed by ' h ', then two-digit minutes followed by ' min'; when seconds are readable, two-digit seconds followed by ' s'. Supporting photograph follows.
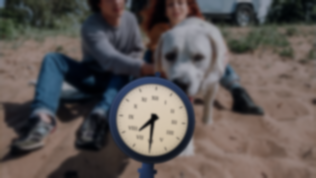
7 h 30 min
